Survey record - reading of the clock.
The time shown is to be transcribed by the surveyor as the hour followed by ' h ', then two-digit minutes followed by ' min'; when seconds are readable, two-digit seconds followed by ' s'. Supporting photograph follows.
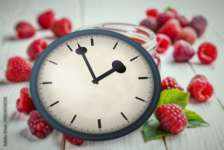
1 h 57 min
